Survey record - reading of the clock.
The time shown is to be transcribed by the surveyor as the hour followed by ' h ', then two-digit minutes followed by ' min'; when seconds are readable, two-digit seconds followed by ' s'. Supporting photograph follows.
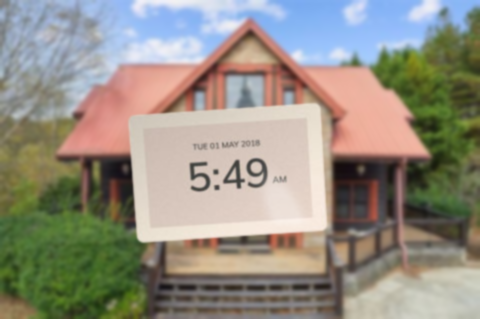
5 h 49 min
